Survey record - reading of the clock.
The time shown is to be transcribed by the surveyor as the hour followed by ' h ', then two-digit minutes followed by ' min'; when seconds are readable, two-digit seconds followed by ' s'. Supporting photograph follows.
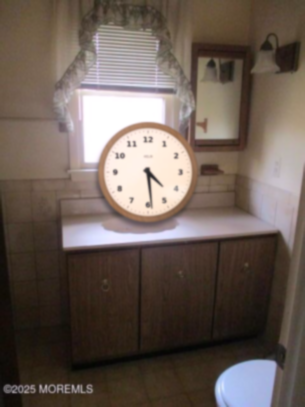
4 h 29 min
